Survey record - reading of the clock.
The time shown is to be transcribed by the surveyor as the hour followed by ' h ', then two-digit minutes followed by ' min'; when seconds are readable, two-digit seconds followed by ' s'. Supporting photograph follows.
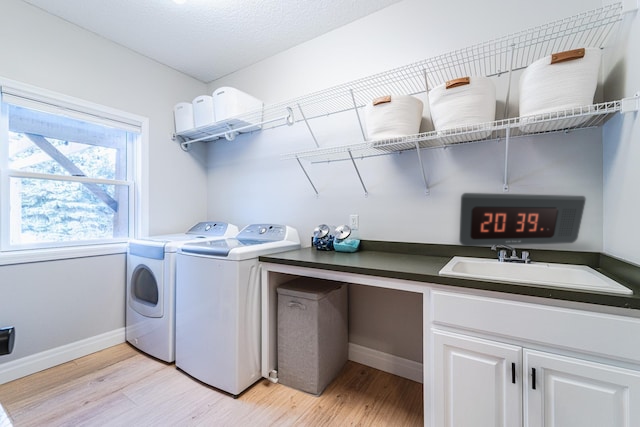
20 h 39 min
